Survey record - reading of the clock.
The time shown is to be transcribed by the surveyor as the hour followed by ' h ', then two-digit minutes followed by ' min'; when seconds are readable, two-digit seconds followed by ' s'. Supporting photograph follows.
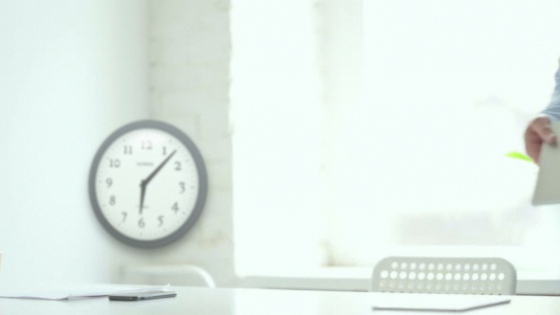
6 h 07 min
